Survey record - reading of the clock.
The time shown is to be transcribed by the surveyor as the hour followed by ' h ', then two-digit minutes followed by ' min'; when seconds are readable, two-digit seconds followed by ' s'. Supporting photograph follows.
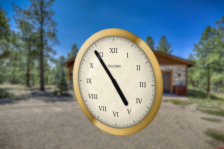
4 h 54 min
